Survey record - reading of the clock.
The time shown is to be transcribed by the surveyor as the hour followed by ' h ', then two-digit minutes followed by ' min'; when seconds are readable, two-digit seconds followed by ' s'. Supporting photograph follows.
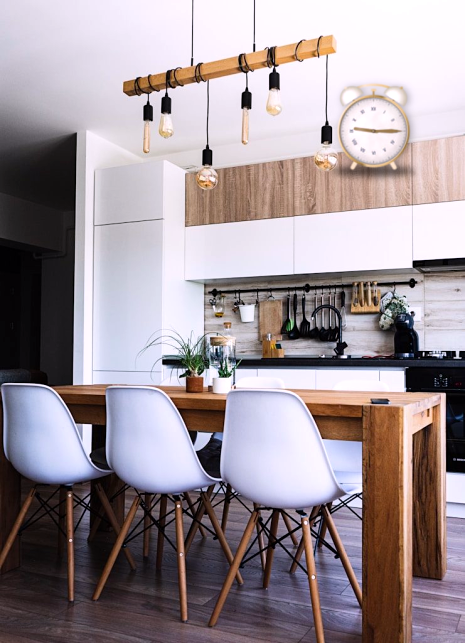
9 h 15 min
